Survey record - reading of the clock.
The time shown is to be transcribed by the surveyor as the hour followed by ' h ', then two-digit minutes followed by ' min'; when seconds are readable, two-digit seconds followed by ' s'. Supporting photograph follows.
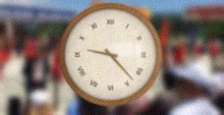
9 h 23 min
